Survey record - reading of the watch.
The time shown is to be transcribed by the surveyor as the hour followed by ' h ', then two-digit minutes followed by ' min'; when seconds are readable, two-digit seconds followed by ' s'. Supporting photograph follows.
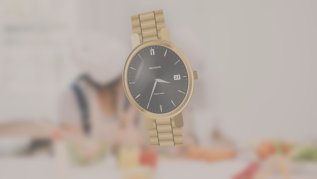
3 h 35 min
